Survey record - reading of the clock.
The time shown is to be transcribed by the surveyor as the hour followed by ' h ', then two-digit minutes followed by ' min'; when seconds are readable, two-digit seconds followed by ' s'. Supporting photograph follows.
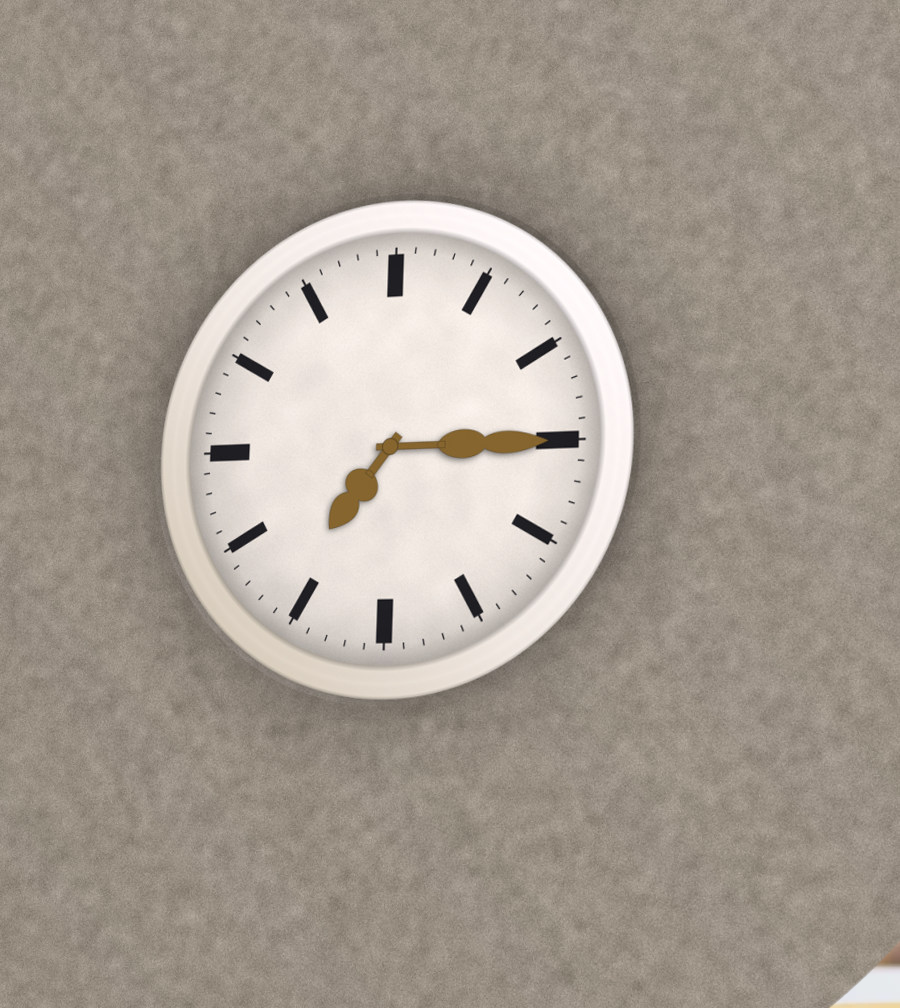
7 h 15 min
